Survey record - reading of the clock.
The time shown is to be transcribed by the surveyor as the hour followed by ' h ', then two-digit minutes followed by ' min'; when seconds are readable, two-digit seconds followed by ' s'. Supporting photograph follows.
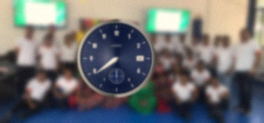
7 h 39 min
